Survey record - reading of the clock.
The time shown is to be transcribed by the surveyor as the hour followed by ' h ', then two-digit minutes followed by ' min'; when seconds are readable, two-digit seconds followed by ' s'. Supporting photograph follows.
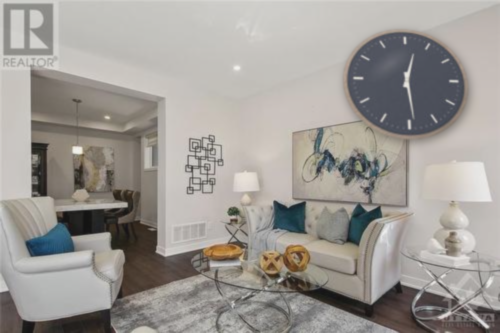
12 h 29 min
